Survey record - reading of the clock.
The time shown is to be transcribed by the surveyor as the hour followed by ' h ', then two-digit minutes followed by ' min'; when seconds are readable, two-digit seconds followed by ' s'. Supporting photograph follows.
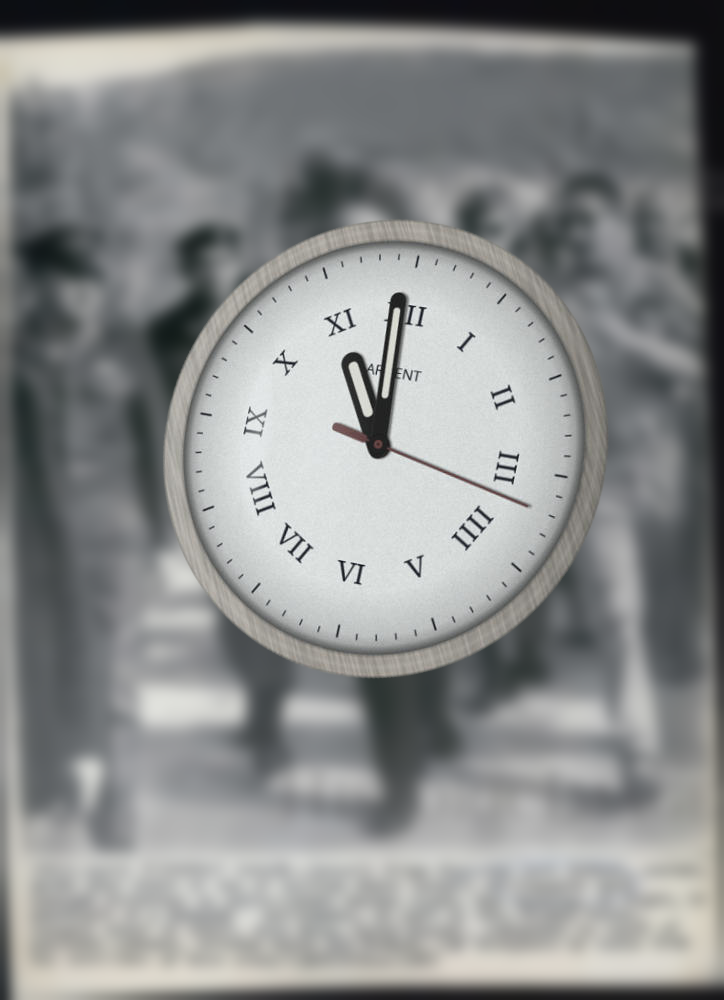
10 h 59 min 17 s
